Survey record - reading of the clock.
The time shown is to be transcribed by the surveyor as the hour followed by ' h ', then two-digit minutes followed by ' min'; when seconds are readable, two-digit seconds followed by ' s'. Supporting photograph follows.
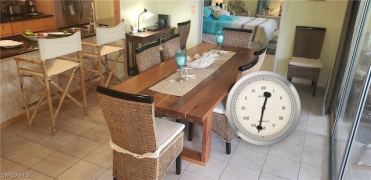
12 h 32 min
